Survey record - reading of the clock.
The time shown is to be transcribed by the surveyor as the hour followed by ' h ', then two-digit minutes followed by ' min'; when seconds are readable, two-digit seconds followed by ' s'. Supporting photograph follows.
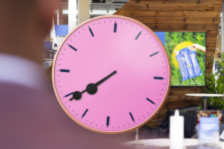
7 h 39 min
